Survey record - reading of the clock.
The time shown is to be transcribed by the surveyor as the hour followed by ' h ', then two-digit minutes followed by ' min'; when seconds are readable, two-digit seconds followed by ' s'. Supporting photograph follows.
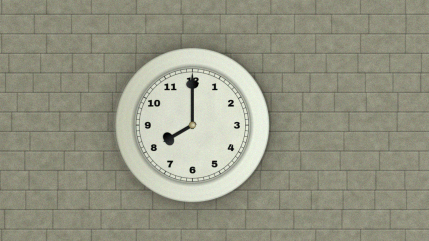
8 h 00 min
